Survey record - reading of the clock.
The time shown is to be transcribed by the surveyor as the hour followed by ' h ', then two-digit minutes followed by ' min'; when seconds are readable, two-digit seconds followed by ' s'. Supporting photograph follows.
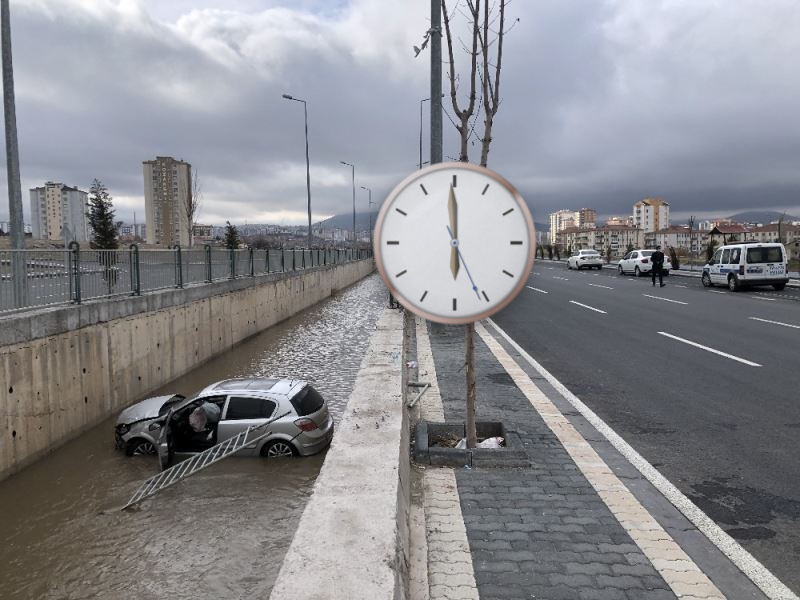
5 h 59 min 26 s
